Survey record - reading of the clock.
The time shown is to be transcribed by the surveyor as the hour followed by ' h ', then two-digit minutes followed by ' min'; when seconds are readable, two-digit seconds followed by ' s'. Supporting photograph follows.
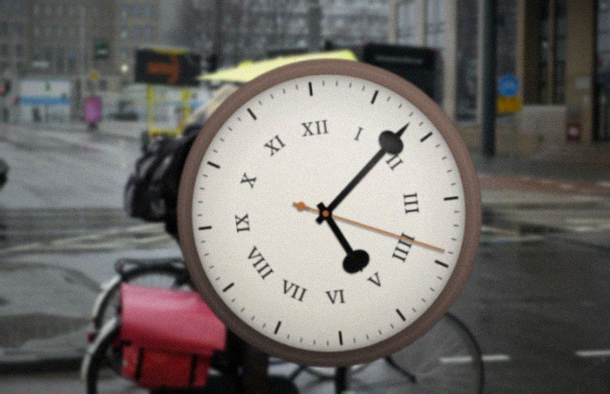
5 h 08 min 19 s
